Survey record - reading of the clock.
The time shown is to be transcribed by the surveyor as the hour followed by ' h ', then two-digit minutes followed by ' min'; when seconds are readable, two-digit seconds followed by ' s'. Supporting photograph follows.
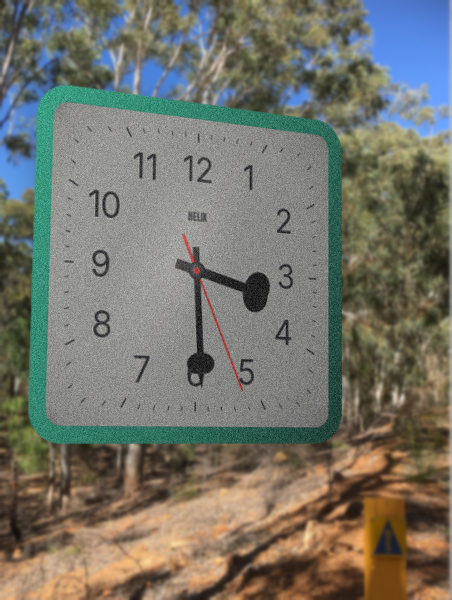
3 h 29 min 26 s
